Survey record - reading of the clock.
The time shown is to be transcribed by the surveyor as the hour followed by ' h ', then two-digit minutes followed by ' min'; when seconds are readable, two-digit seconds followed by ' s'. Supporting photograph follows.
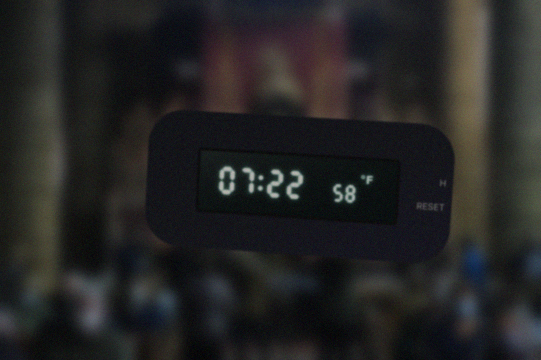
7 h 22 min
